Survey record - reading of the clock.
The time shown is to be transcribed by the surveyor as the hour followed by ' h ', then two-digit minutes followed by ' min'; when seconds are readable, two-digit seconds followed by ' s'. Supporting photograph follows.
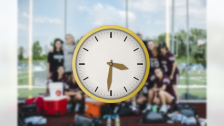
3 h 31 min
